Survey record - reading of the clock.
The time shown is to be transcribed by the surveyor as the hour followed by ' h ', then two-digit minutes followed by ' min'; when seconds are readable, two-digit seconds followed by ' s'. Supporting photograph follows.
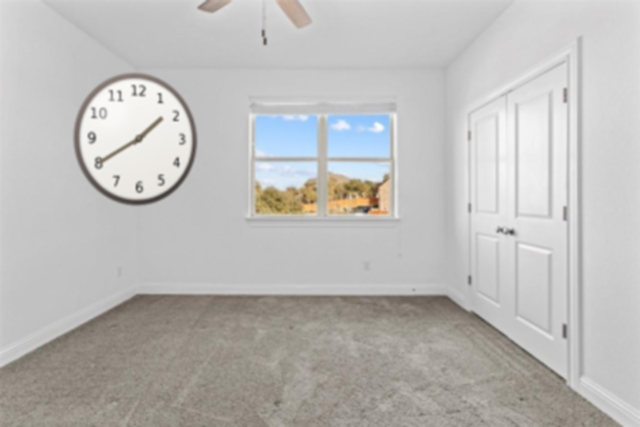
1 h 40 min
